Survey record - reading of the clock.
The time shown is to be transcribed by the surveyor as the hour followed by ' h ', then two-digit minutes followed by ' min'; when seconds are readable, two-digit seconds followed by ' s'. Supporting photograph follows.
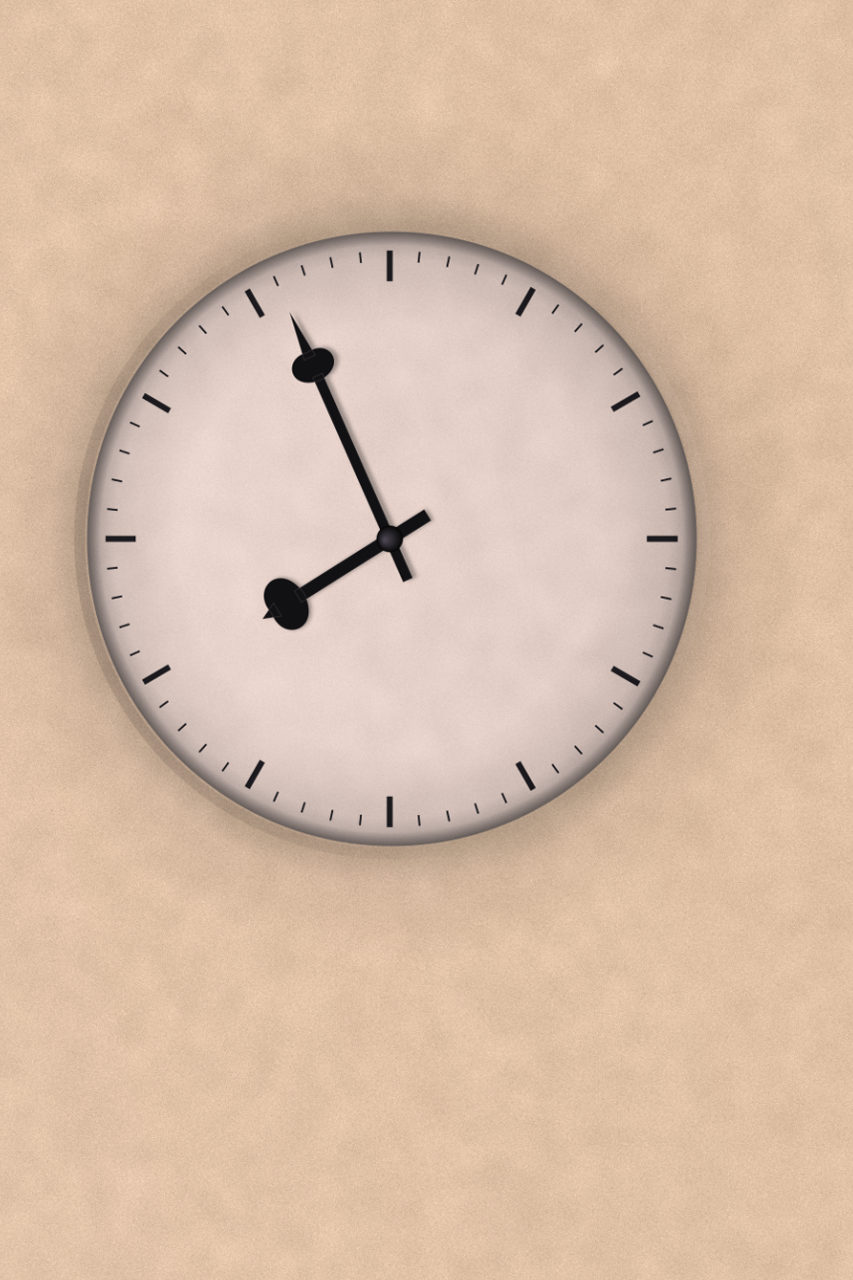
7 h 56 min
